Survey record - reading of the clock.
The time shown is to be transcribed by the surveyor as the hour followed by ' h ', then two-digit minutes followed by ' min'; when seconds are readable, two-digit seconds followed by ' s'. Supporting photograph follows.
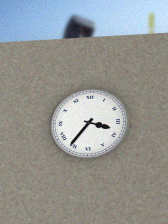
3 h 36 min
